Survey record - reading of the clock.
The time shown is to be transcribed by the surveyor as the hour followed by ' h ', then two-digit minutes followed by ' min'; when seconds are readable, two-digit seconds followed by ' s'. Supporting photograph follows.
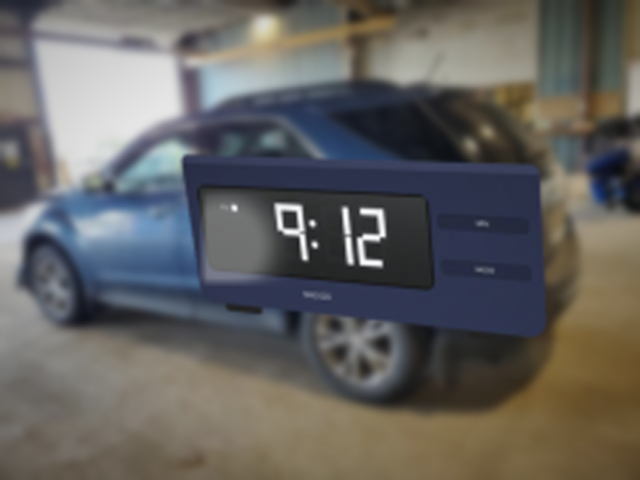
9 h 12 min
